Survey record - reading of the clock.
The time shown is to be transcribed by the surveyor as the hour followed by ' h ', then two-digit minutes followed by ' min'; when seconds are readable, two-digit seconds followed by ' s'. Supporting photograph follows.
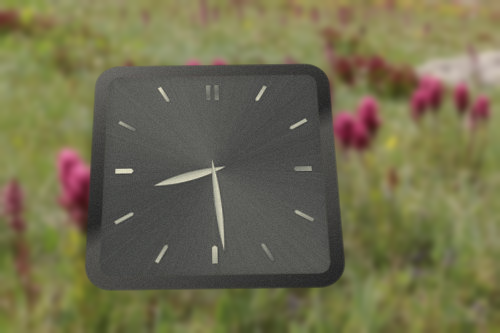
8 h 29 min
